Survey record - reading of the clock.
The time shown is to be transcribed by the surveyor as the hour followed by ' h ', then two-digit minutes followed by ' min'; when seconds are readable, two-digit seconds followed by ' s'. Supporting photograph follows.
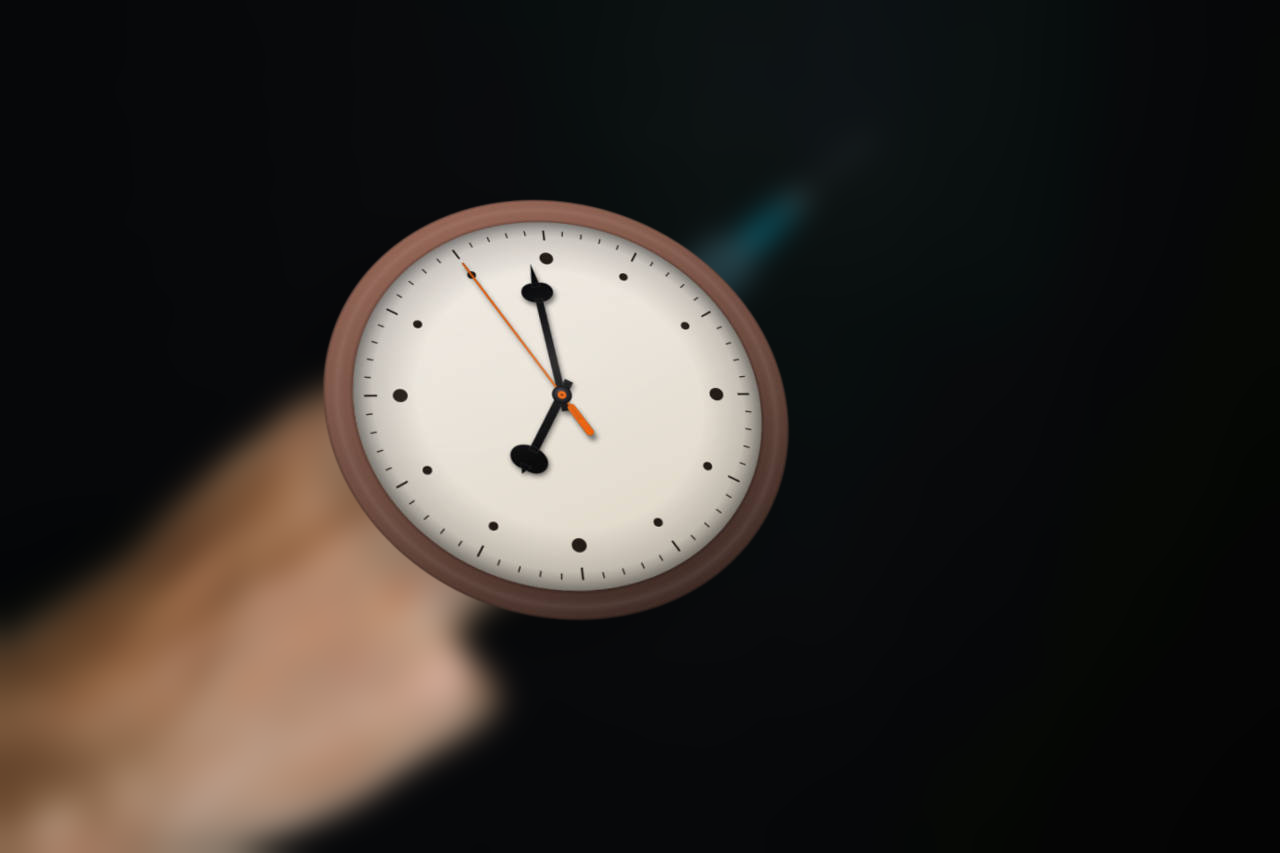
6 h 58 min 55 s
